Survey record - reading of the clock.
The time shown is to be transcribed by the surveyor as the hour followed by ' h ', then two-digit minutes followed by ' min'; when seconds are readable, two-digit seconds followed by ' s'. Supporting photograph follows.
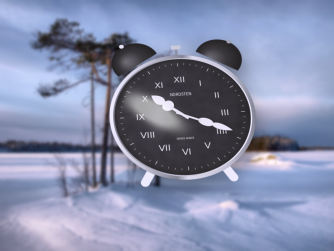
10 h 19 min
